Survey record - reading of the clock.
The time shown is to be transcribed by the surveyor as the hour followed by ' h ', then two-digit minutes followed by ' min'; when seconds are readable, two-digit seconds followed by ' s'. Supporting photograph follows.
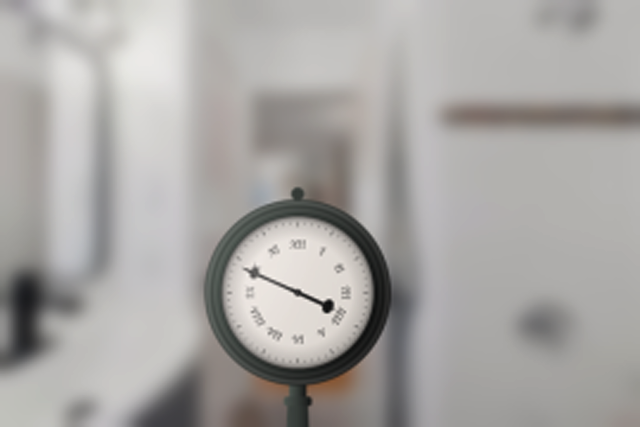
3 h 49 min
